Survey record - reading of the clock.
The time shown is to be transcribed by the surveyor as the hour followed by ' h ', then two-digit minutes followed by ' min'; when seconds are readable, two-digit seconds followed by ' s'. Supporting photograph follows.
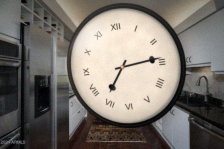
7 h 14 min
